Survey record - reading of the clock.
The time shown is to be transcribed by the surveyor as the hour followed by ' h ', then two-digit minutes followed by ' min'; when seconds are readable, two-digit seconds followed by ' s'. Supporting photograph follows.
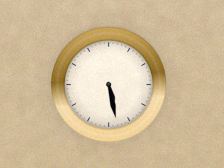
5 h 28 min
